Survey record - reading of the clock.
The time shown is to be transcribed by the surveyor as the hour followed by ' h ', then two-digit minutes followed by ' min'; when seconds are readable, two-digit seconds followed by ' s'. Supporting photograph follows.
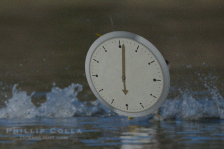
6 h 01 min
